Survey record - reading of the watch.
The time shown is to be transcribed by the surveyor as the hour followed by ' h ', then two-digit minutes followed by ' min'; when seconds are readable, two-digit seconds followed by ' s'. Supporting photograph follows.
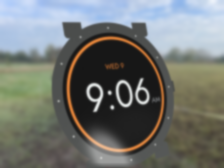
9 h 06 min
